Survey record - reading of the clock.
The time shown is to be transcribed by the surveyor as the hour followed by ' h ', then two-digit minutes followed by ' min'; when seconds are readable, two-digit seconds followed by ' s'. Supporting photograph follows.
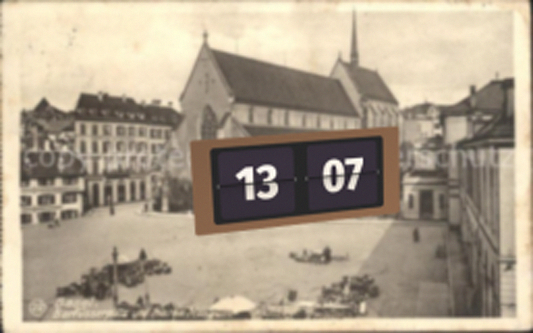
13 h 07 min
